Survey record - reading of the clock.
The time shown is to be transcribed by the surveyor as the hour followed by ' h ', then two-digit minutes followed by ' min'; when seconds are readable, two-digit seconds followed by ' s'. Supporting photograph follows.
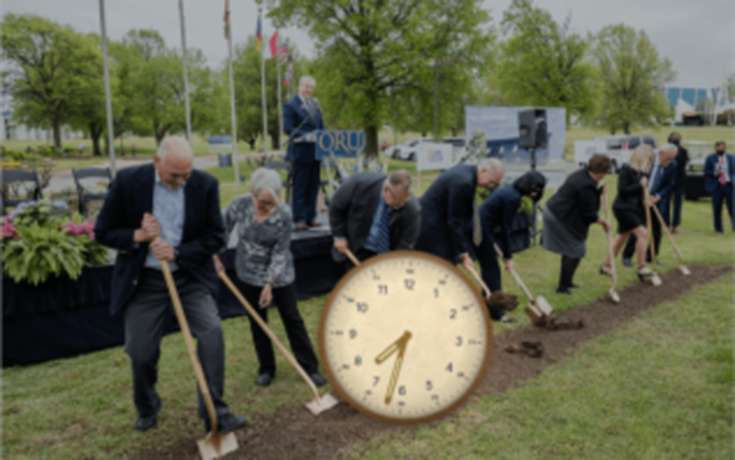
7 h 32 min
